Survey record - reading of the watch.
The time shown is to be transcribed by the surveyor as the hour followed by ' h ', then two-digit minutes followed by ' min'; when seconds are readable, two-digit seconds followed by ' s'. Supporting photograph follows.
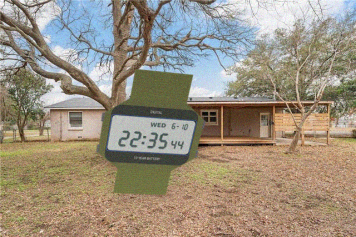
22 h 35 min 44 s
